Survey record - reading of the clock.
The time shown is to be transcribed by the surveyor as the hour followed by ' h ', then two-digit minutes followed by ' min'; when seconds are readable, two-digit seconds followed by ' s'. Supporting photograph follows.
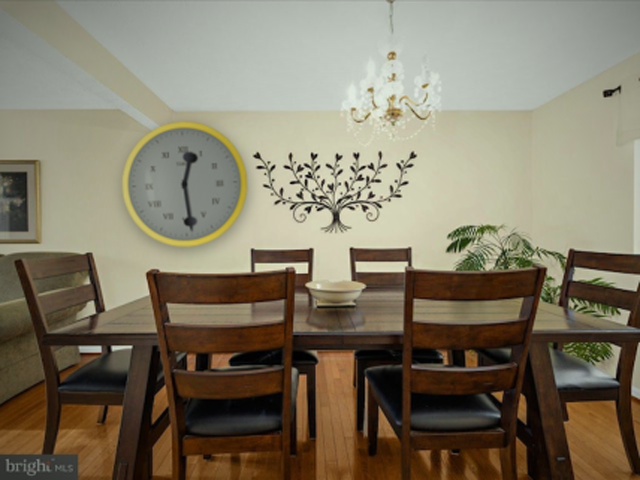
12 h 29 min
